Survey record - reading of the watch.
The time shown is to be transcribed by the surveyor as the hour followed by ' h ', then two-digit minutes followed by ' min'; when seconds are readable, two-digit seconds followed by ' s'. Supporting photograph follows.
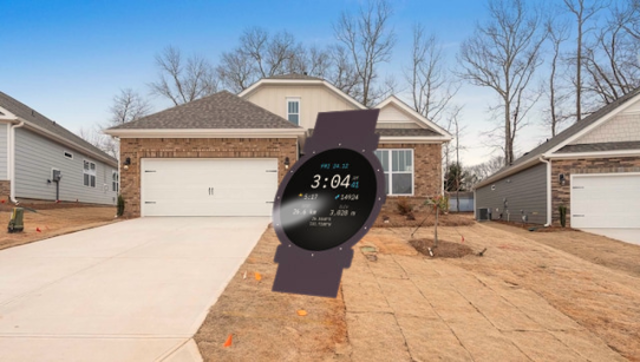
3 h 04 min
